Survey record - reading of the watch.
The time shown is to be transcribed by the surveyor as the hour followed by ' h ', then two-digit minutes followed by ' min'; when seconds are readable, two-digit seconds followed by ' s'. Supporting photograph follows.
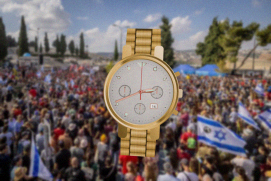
2 h 41 min
